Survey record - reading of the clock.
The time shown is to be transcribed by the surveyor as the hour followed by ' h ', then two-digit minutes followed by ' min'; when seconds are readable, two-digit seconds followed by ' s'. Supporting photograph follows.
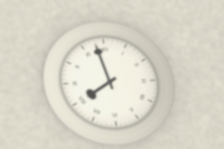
7 h 58 min
